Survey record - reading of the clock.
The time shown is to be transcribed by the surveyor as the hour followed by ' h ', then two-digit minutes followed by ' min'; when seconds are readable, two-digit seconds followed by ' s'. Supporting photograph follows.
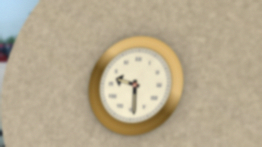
9 h 29 min
